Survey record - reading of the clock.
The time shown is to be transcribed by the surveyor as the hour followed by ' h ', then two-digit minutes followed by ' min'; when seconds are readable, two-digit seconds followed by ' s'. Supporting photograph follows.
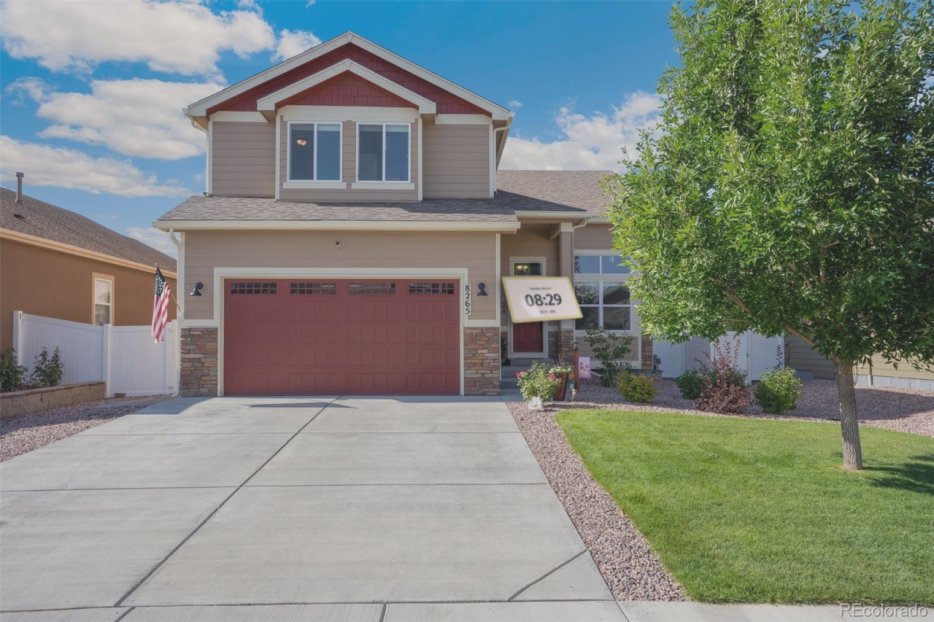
8 h 29 min
